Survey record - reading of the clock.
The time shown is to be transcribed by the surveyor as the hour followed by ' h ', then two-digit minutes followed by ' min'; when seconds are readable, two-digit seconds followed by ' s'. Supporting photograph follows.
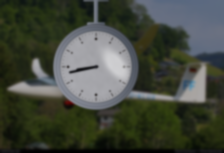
8 h 43 min
